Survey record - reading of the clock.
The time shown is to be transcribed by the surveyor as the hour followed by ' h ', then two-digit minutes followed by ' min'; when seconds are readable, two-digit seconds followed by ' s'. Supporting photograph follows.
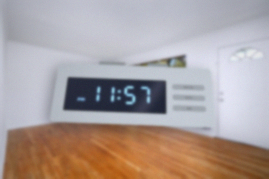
11 h 57 min
